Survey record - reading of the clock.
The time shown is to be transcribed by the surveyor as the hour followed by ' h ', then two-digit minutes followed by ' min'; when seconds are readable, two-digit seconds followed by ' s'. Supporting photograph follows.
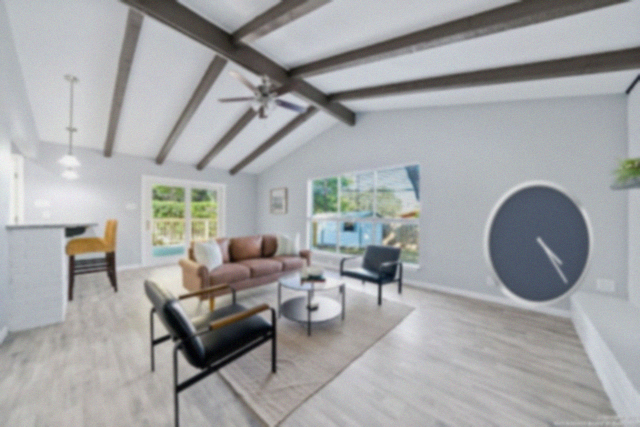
4 h 24 min
